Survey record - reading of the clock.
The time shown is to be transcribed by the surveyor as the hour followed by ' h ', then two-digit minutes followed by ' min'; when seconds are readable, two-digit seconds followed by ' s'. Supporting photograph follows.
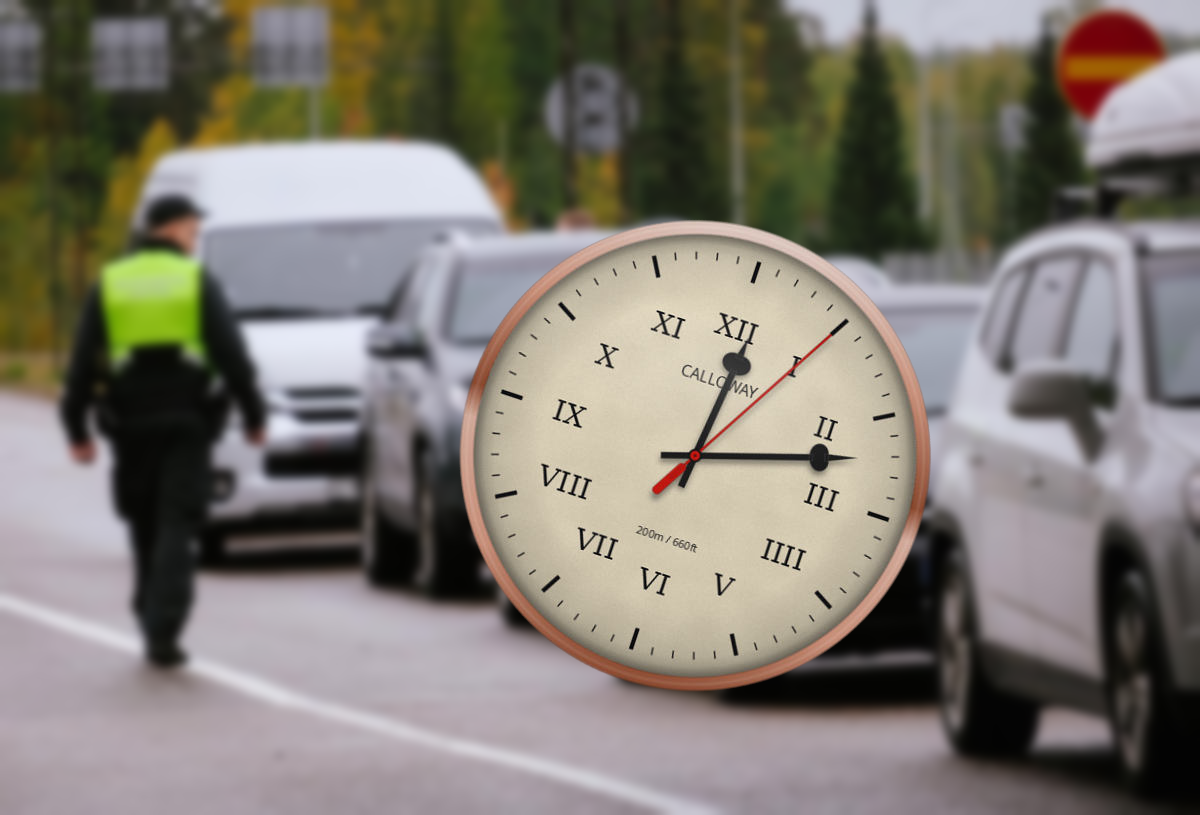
12 h 12 min 05 s
